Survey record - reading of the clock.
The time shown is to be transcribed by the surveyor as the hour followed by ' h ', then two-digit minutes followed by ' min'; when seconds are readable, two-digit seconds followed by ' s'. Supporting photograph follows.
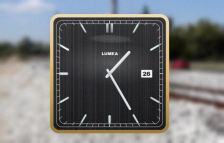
1 h 25 min
